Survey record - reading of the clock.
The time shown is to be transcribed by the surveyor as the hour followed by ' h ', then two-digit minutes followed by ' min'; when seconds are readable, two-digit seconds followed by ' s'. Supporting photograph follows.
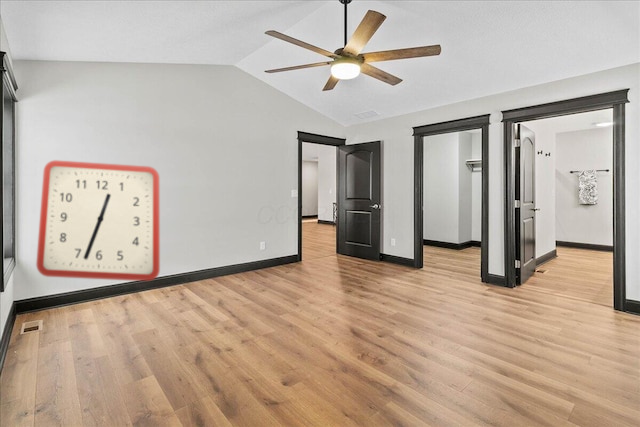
12 h 33 min
